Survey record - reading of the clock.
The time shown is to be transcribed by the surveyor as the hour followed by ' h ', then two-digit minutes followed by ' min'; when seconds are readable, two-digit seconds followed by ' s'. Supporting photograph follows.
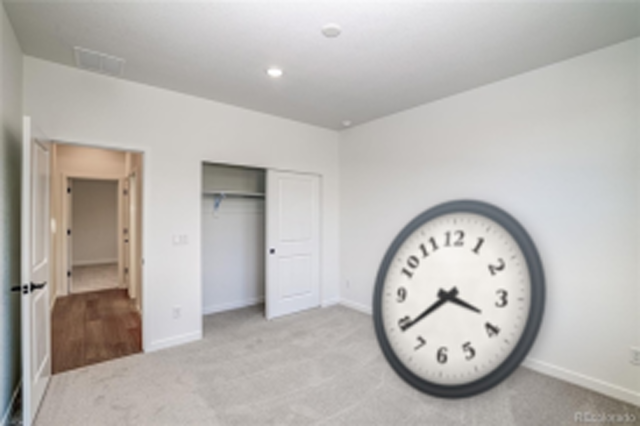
3 h 39 min
